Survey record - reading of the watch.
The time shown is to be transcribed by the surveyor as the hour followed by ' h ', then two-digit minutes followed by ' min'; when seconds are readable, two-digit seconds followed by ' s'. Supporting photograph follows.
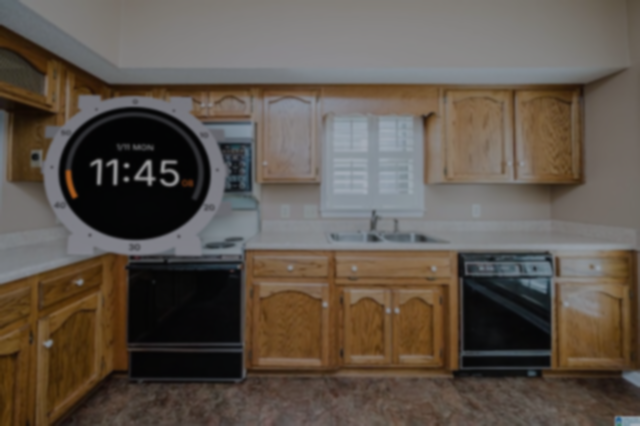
11 h 45 min
